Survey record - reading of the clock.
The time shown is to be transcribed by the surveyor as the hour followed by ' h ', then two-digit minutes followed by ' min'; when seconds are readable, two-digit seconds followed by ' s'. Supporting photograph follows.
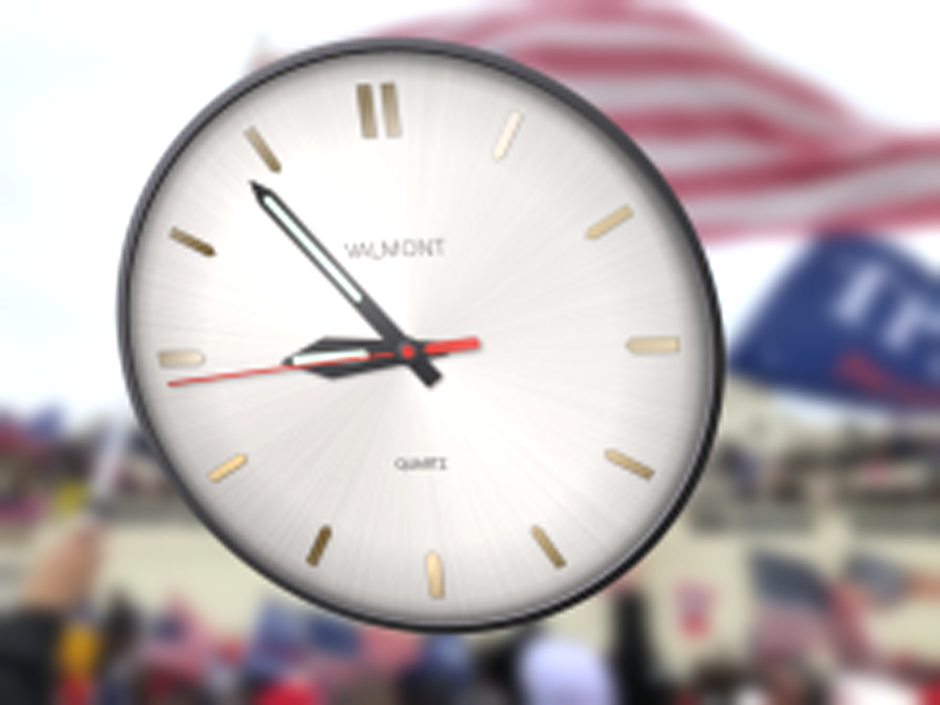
8 h 53 min 44 s
